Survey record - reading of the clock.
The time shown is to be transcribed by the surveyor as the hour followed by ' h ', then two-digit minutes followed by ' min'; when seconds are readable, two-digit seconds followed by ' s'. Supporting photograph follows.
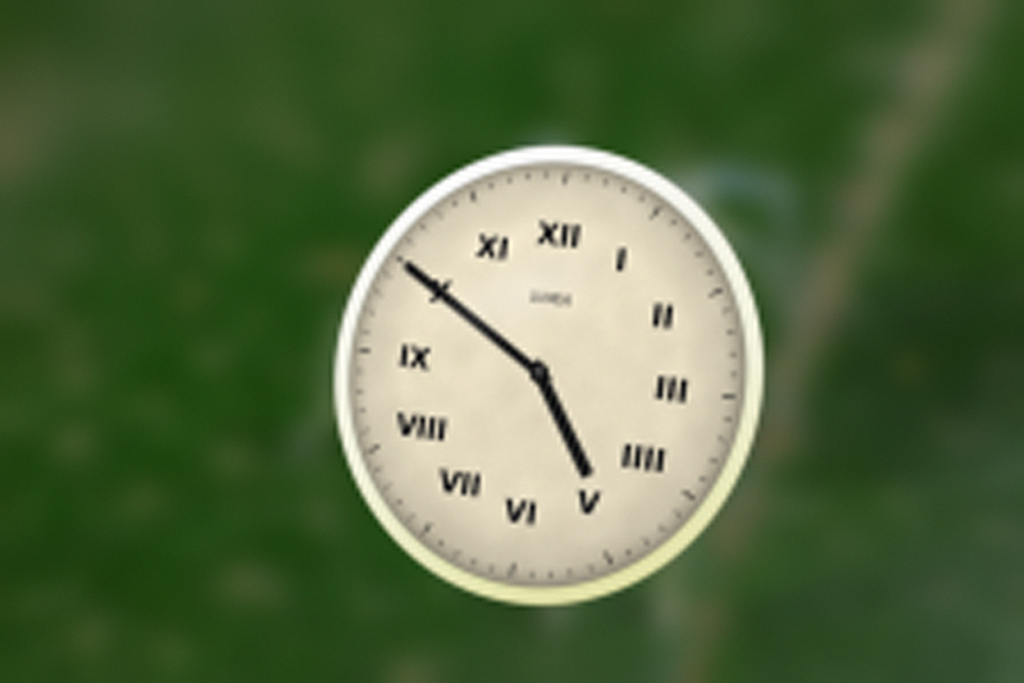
4 h 50 min
